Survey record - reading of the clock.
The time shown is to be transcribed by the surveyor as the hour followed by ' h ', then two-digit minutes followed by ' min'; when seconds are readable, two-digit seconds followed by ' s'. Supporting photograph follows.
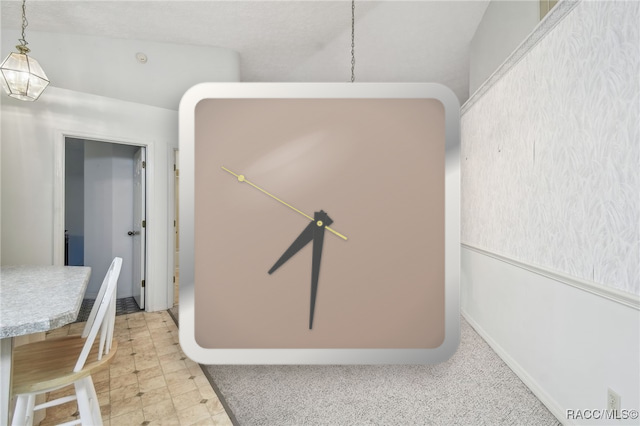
7 h 30 min 50 s
